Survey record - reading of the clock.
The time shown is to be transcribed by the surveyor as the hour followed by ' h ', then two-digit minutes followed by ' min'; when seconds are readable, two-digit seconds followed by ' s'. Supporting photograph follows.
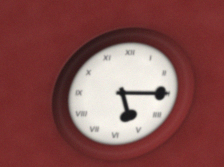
5 h 15 min
